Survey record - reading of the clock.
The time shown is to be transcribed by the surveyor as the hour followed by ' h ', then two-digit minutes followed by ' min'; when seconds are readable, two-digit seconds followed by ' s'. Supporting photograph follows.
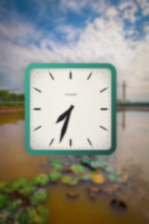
7 h 33 min
